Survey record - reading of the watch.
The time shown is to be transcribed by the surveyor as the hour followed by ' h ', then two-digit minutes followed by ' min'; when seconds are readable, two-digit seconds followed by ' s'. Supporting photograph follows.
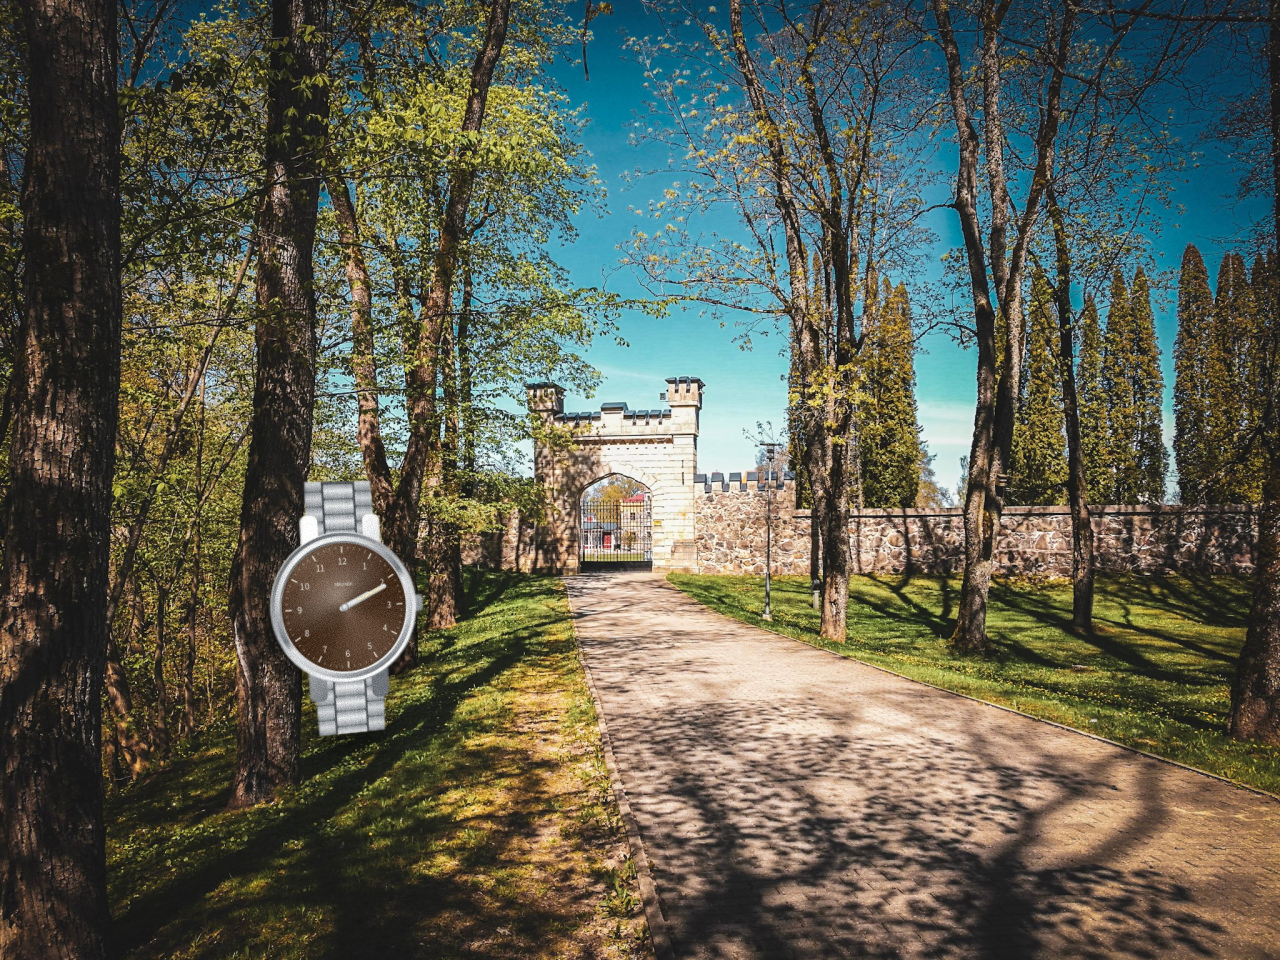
2 h 11 min
